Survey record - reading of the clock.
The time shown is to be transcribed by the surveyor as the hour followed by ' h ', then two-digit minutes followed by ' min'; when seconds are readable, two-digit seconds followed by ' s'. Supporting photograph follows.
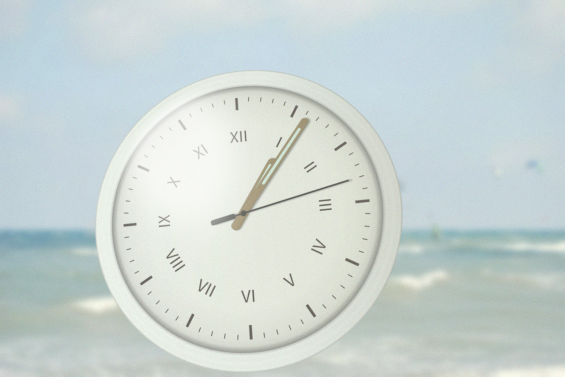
1 h 06 min 13 s
